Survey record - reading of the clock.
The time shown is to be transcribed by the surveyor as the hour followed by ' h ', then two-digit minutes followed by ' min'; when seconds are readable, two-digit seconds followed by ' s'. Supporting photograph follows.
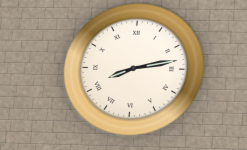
8 h 13 min
